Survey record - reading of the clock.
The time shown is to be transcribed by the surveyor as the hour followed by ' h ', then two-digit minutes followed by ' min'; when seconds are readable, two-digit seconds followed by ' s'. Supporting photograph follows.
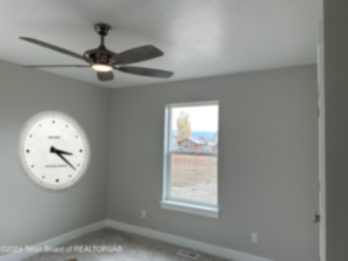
3 h 22 min
